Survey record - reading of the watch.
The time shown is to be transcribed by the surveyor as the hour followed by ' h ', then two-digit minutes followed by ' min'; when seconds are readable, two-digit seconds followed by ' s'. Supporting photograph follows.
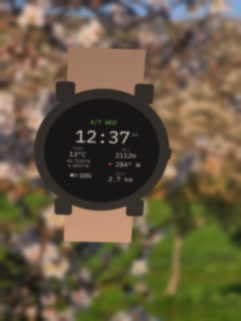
12 h 37 min
